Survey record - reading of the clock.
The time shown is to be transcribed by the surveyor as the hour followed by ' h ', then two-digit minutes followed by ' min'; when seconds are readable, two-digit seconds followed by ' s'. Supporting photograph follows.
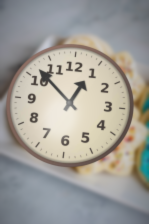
12 h 52 min
